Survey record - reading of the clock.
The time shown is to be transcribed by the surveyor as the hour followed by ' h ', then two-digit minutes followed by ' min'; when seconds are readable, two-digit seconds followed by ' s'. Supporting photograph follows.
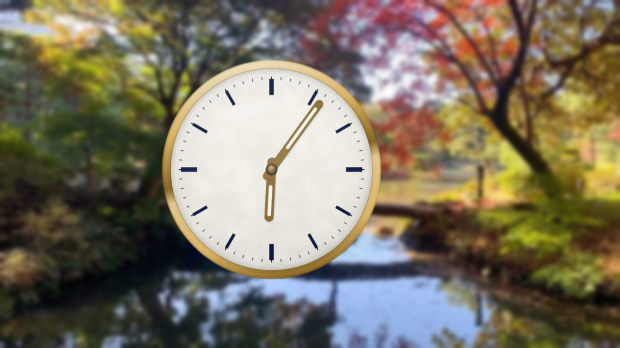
6 h 06 min
